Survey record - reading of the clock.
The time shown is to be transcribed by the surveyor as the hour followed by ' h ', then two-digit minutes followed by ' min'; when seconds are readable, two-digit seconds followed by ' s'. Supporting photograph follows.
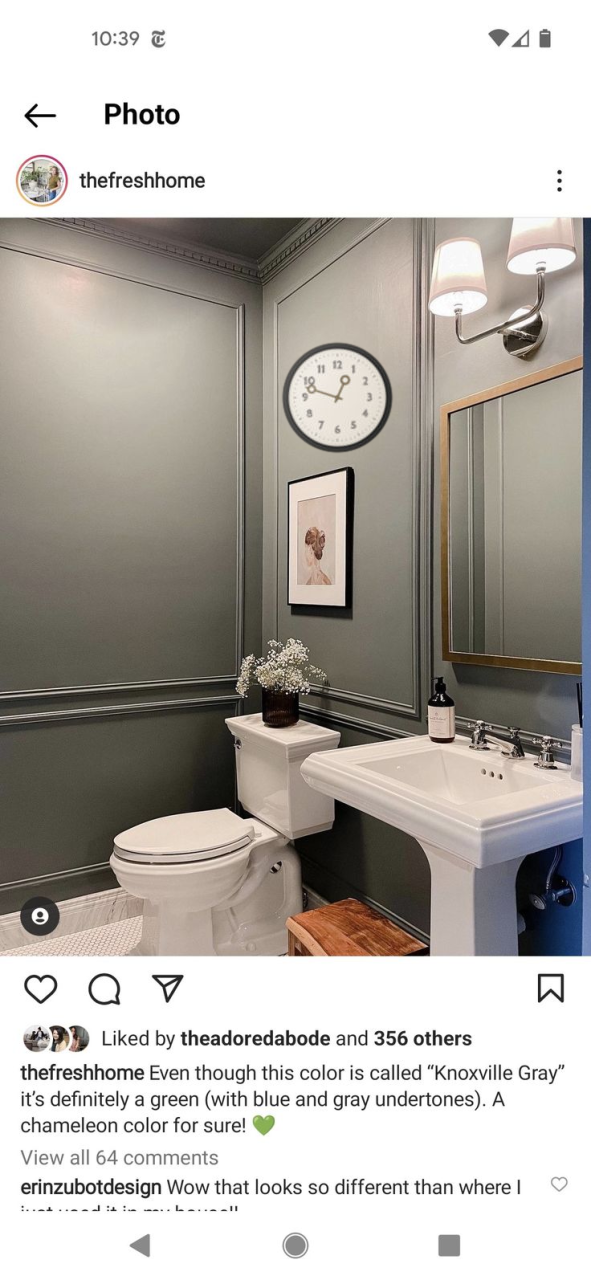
12 h 48 min
